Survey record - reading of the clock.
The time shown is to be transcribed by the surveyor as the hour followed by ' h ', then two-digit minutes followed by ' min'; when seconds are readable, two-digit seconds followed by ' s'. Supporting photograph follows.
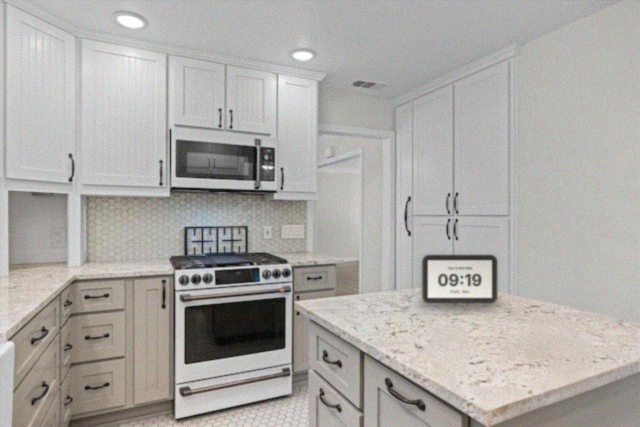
9 h 19 min
